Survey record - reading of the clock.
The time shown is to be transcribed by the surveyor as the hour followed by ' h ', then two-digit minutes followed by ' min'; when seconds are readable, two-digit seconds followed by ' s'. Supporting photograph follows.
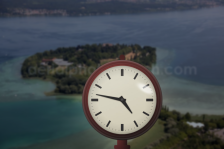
4 h 47 min
